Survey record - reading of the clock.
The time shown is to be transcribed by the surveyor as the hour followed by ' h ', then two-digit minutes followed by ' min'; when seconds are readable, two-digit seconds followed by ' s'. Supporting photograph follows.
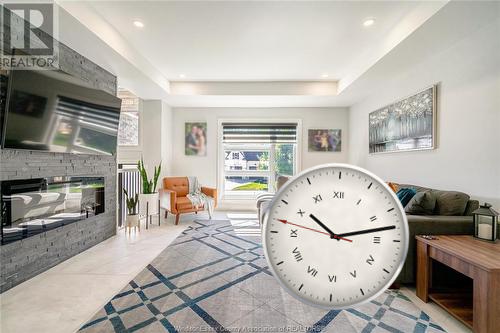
10 h 12 min 47 s
